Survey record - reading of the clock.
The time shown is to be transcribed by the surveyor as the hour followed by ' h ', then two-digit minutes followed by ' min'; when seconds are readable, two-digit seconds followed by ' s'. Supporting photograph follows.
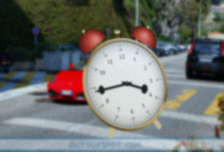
3 h 44 min
